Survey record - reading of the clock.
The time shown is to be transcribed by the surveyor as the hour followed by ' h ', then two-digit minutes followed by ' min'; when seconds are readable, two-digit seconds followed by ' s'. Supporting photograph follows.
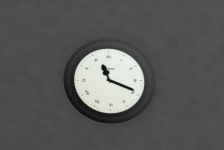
11 h 19 min
